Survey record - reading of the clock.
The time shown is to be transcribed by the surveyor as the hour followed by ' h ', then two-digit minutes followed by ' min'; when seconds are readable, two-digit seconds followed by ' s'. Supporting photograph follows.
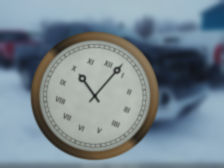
10 h 03 min
